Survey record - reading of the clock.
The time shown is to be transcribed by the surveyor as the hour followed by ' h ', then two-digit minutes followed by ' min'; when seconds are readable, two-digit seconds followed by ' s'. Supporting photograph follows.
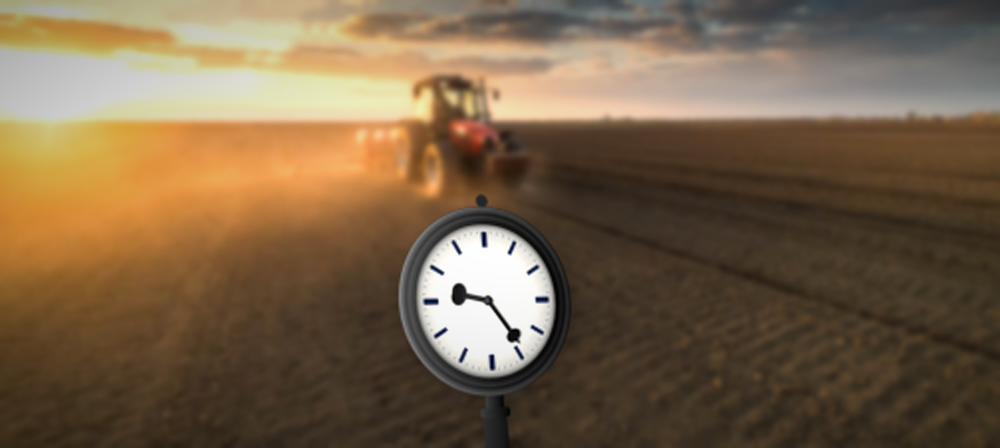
9 h 24 min
